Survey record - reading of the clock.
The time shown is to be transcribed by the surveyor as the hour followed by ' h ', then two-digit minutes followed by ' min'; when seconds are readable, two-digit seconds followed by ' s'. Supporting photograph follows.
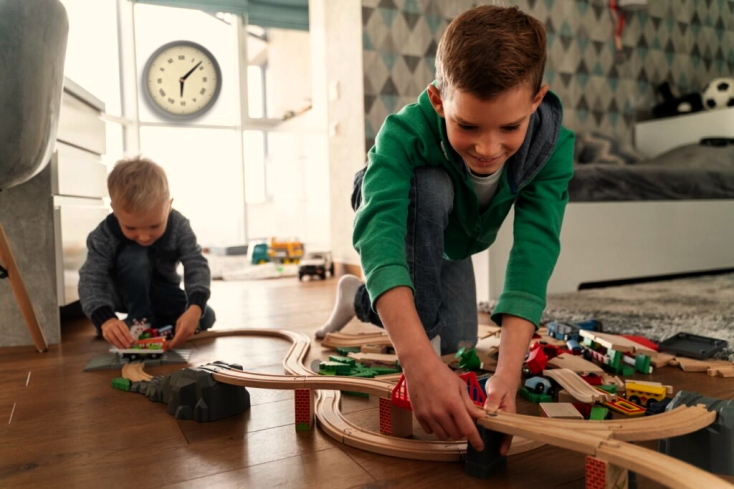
6 h 08 min
